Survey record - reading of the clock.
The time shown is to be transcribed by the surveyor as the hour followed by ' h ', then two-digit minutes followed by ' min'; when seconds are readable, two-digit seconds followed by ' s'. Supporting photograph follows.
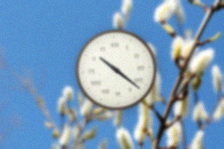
10 h 22 min
